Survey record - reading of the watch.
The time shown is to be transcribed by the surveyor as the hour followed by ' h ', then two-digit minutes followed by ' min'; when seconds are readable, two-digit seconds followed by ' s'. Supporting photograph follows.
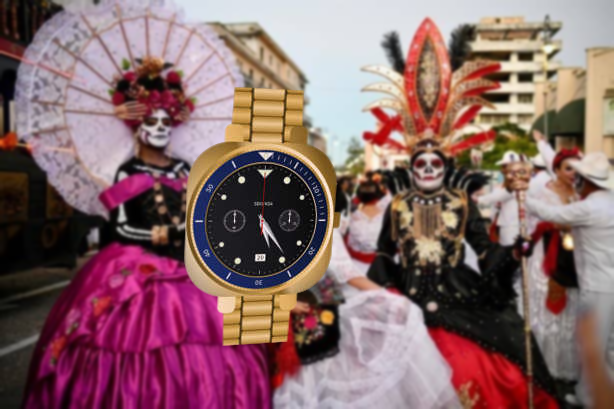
5 h 24 min
